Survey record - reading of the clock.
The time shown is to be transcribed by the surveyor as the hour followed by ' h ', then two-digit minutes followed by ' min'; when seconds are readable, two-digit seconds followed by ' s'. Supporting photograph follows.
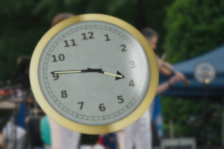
3 h 46 min
